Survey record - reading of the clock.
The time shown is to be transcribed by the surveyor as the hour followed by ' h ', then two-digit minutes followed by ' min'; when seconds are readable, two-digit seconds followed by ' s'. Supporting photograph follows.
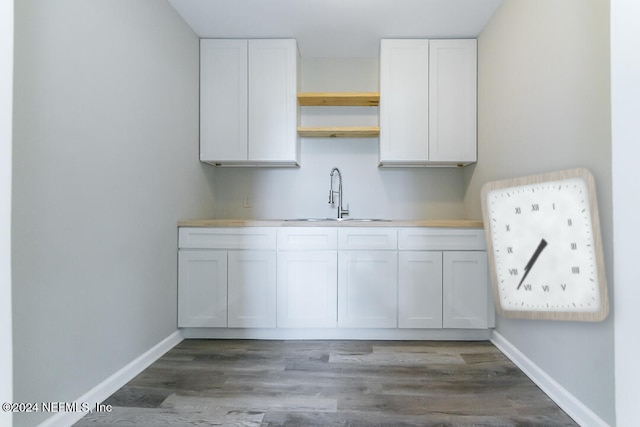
7 h 37 min
